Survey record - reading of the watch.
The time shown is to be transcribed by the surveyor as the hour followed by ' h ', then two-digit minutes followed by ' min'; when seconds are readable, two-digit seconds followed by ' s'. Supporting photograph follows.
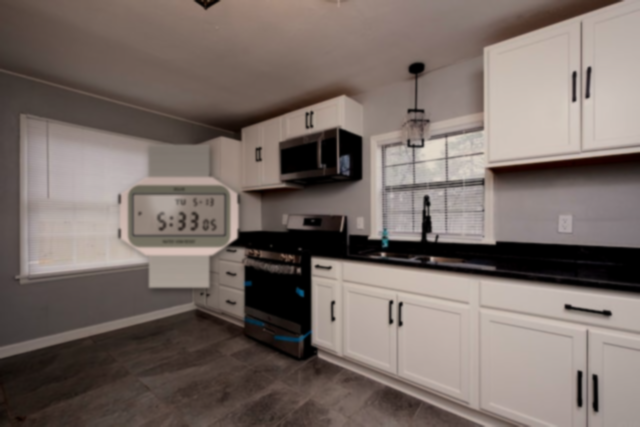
5 h 33 min 05 s
